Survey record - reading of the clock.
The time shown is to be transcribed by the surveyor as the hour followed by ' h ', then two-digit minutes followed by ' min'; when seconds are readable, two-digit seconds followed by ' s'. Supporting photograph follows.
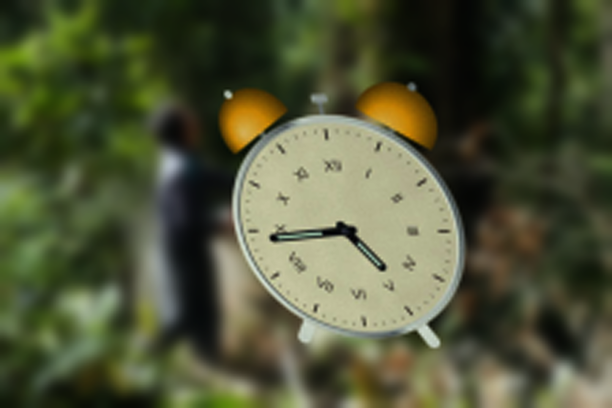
4 h 44 min
